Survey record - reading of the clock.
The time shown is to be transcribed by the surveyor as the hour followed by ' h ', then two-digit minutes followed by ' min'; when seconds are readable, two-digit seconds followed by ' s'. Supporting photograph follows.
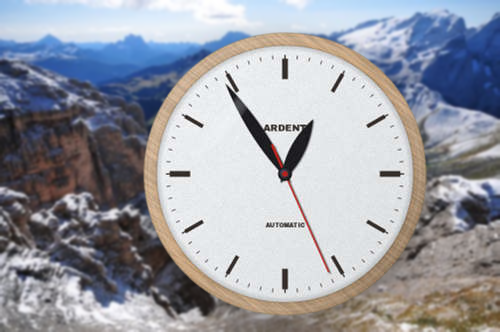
12 h 54 min 26 s
